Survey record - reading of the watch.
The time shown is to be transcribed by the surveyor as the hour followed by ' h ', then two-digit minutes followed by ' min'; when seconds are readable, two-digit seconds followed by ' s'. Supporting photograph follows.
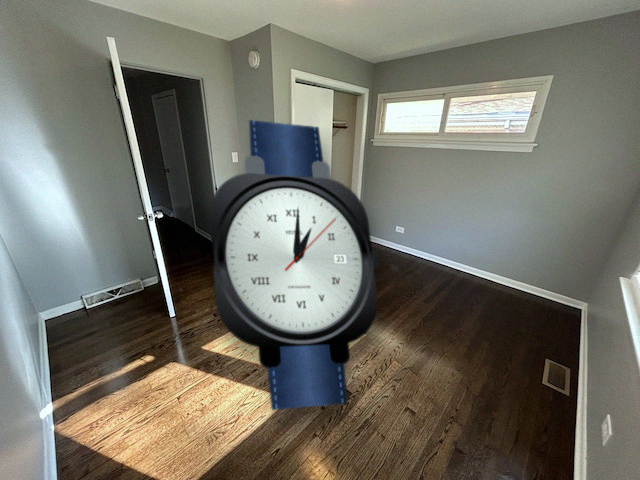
1 h 01 min 08 s
